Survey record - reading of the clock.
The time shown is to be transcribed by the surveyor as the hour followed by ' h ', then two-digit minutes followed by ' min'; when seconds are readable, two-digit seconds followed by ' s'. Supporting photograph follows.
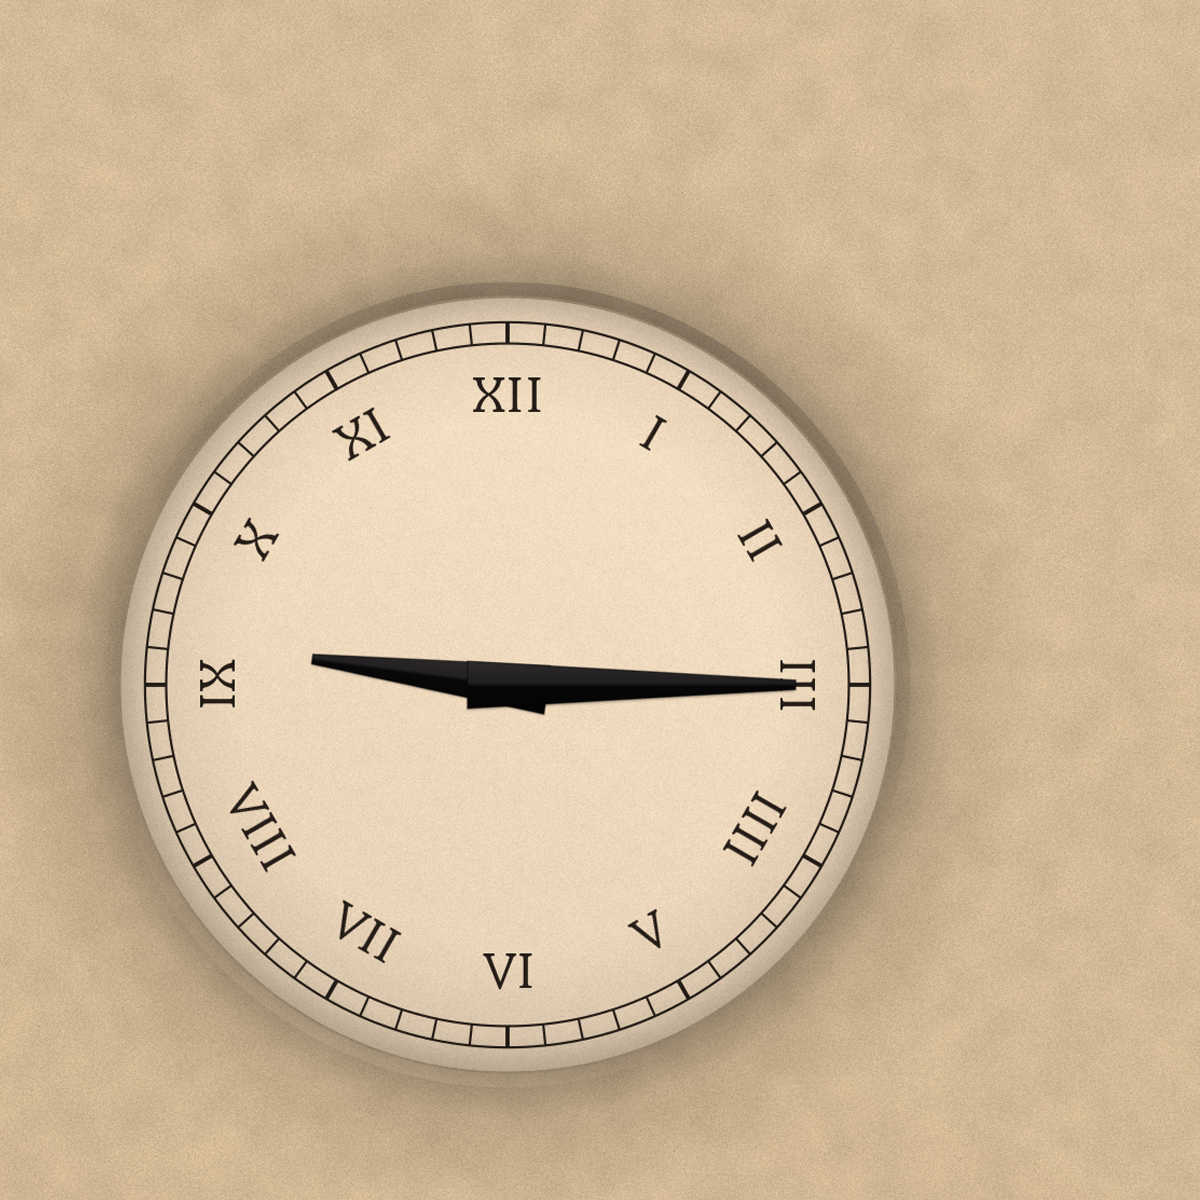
9 h 15 min
